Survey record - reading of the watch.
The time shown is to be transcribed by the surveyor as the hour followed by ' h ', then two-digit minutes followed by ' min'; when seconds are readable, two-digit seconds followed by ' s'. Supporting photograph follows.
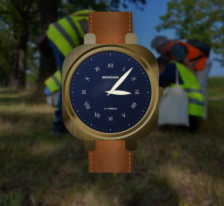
3 h 07 min
